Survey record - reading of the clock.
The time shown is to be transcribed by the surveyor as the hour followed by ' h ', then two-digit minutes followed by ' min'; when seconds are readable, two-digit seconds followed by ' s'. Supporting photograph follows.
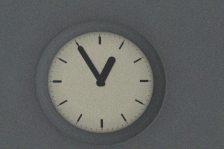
12 h 55 min
